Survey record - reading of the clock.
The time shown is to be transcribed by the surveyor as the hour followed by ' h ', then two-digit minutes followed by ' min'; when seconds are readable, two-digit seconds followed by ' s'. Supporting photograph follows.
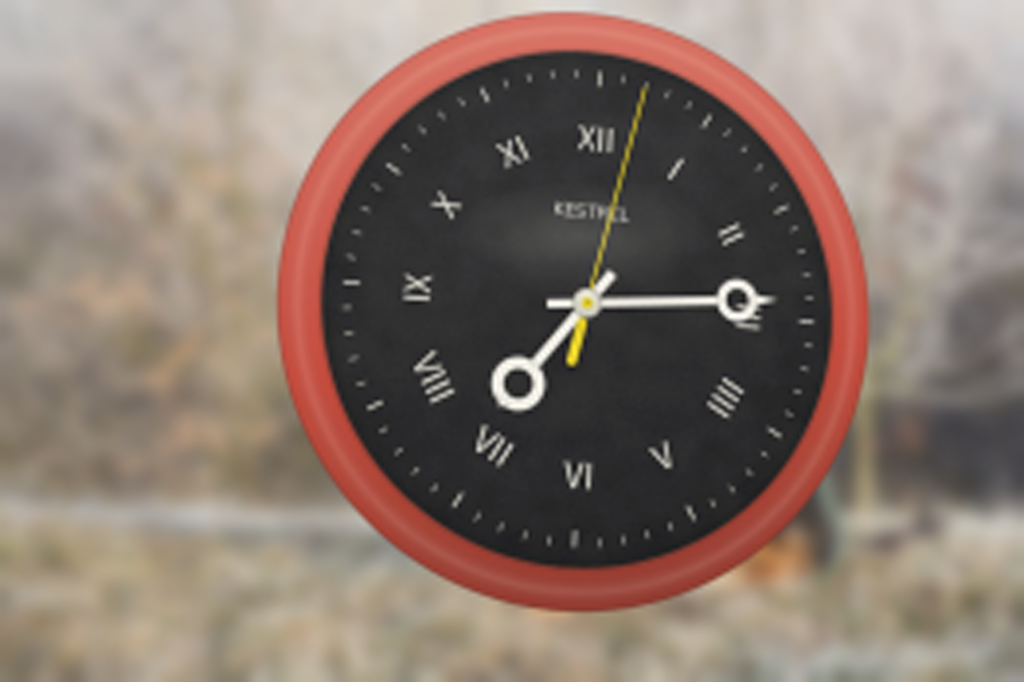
7 h 14 min 02 s
